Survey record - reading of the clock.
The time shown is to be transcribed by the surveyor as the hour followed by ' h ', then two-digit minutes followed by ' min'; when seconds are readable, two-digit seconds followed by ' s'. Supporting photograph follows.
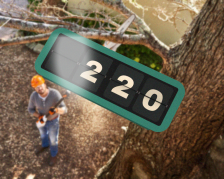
2 h 20 min
